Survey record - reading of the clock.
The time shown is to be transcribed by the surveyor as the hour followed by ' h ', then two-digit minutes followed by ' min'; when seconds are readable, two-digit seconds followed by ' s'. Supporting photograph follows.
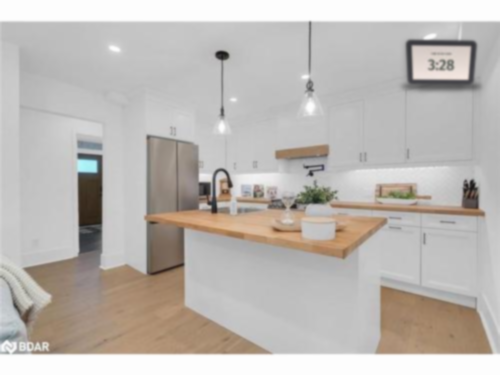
3 h 28 min
